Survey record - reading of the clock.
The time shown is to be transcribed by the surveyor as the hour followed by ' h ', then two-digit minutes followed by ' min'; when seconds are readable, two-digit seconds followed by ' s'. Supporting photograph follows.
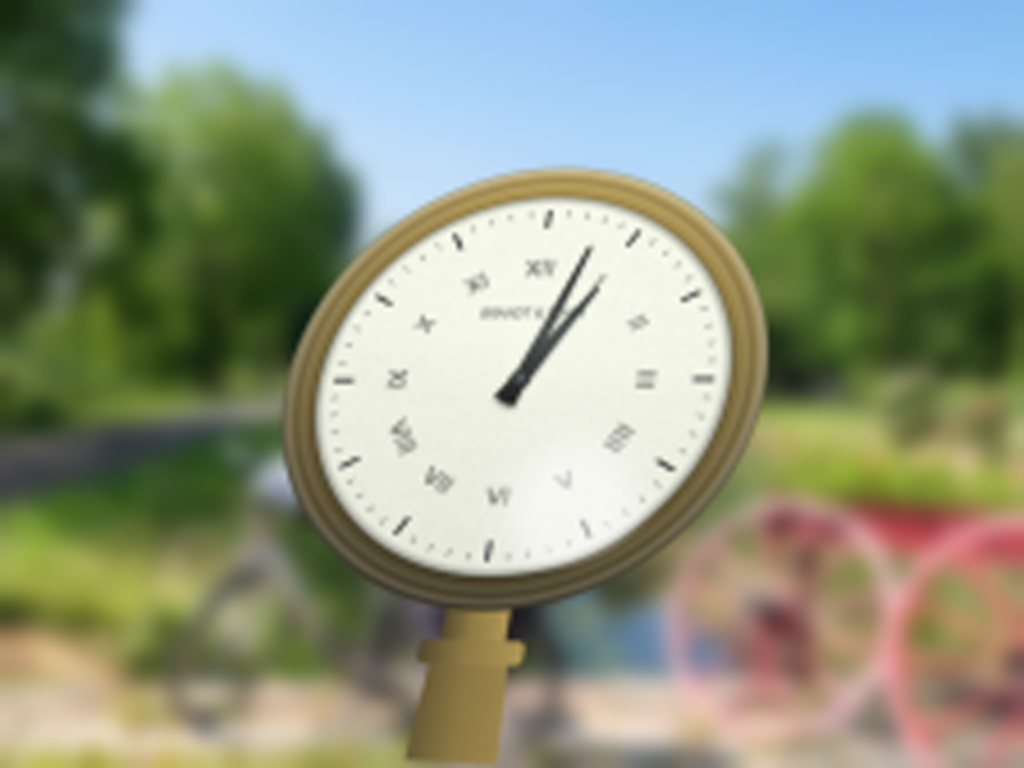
1 h 03 min
